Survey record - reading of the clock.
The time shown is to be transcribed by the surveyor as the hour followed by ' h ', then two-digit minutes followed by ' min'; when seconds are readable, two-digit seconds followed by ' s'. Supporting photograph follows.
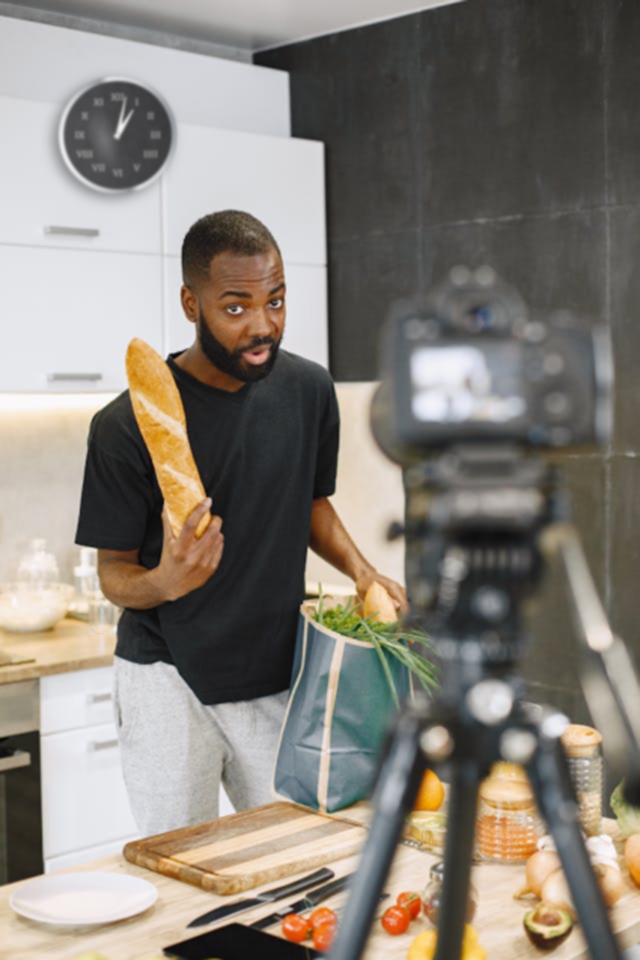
1 h 02 min
